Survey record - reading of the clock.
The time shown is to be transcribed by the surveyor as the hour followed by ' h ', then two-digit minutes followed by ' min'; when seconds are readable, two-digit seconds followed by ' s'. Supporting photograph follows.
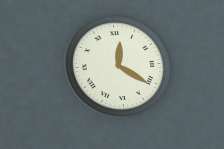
12 h 21 min
